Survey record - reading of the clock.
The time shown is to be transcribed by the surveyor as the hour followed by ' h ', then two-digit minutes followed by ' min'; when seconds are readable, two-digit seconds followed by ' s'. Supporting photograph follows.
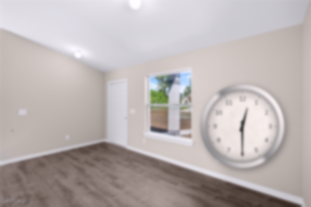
12 h 30 min
